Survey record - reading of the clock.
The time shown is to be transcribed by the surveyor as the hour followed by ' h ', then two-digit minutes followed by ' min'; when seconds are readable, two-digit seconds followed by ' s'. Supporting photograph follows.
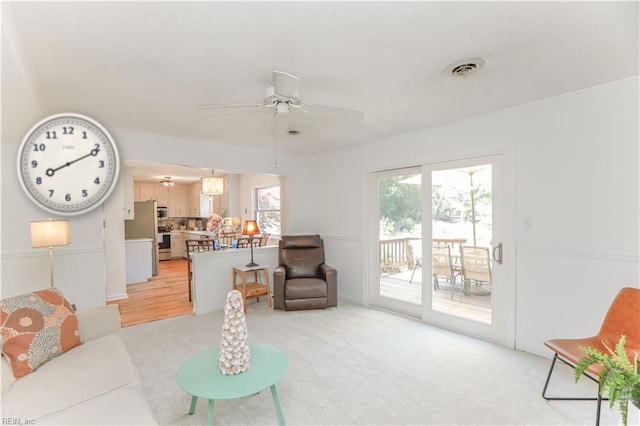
8 h 11 min
